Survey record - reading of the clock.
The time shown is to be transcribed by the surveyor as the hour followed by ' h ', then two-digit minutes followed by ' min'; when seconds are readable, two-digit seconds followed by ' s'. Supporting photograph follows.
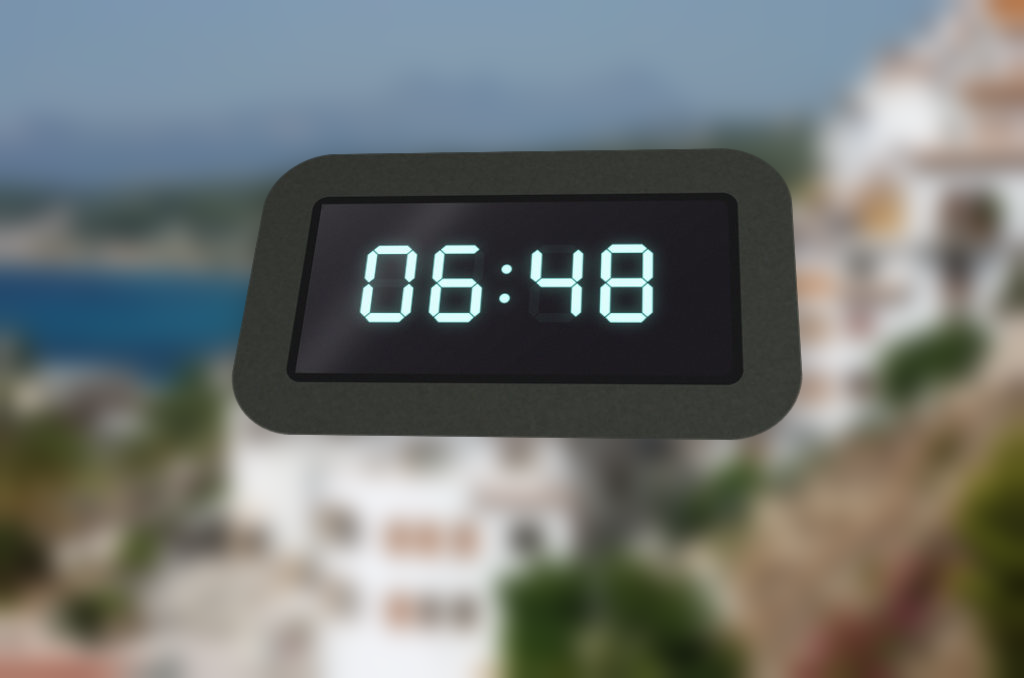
6 h 48 min
